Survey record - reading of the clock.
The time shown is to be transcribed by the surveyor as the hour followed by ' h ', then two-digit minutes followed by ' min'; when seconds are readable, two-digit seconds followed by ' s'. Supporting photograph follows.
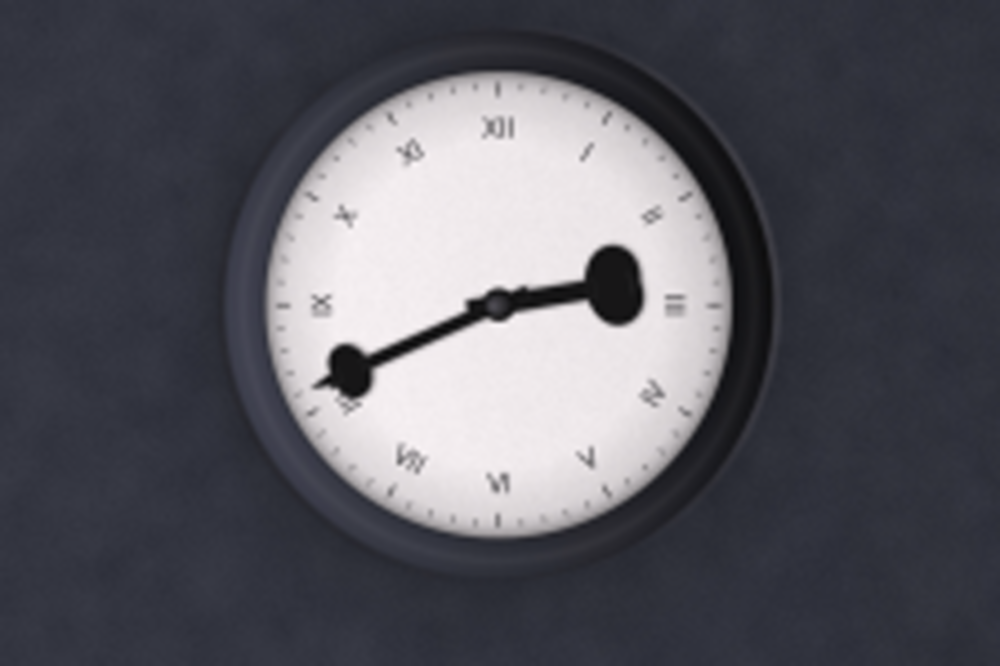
2 h 41 min
